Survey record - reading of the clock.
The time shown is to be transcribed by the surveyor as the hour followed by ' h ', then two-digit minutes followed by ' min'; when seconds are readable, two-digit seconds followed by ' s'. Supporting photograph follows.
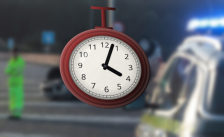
4 h 03 min
